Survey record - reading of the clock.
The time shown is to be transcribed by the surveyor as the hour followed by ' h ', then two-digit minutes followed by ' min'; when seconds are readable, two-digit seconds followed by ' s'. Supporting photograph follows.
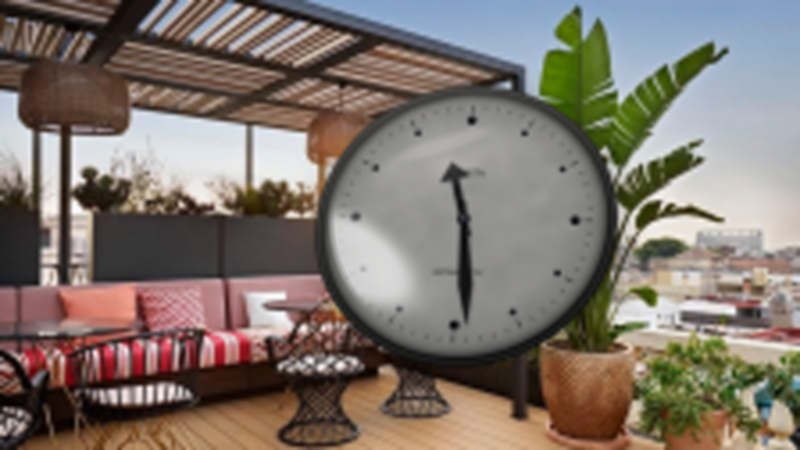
11 h 29 min
